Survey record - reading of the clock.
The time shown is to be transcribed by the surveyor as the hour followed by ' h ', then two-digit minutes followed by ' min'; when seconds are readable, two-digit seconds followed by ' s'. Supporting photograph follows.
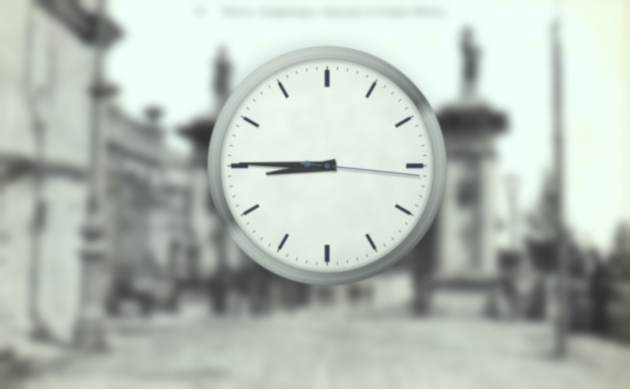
8 h 45 min 16 s
